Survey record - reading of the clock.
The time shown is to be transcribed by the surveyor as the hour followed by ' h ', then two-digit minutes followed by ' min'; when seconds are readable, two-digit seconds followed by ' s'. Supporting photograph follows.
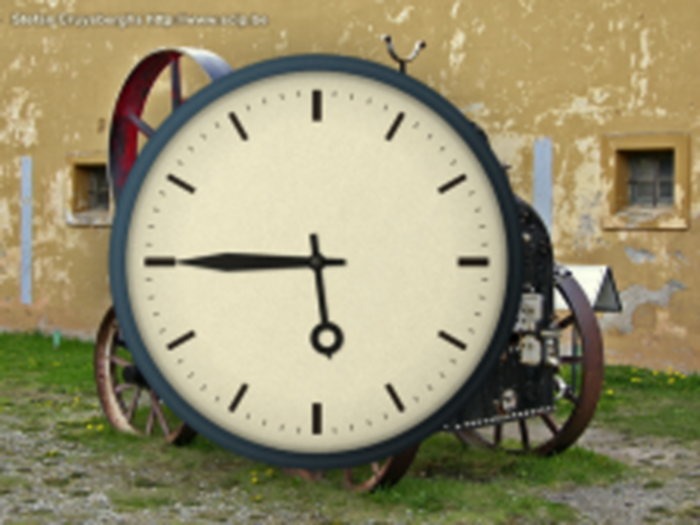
5 h 45 min
